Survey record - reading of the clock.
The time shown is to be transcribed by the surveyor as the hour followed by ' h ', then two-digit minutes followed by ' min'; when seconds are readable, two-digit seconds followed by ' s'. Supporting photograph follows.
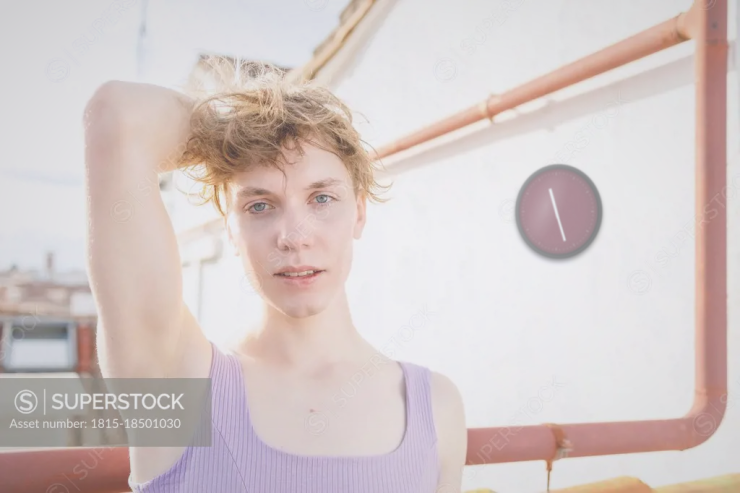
11 h 27 min
